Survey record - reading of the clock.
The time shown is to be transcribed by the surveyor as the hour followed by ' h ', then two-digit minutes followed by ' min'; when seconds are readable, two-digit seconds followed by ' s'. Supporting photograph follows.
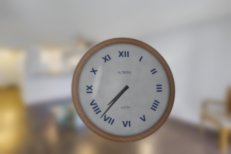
7 h 37 min
